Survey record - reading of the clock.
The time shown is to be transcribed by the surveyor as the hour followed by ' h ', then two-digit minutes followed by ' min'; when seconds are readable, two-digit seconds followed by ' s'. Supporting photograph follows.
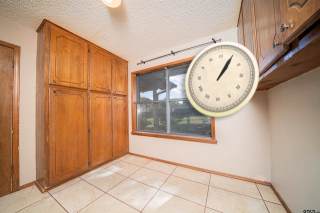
1 h 05 min
